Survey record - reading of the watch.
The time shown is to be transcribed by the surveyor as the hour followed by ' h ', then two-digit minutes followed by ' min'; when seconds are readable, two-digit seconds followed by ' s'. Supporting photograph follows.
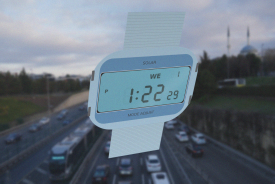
1 h 22 min 29 s
